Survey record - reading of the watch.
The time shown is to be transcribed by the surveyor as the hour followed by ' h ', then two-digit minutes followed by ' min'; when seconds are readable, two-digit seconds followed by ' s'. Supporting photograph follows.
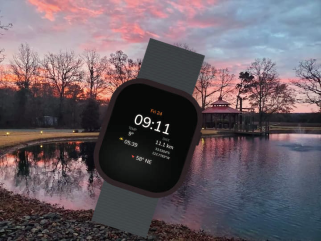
9 h 11 min
